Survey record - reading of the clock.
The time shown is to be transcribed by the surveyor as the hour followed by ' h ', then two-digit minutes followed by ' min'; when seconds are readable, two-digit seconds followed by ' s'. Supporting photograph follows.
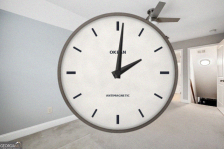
2 h 01 min
